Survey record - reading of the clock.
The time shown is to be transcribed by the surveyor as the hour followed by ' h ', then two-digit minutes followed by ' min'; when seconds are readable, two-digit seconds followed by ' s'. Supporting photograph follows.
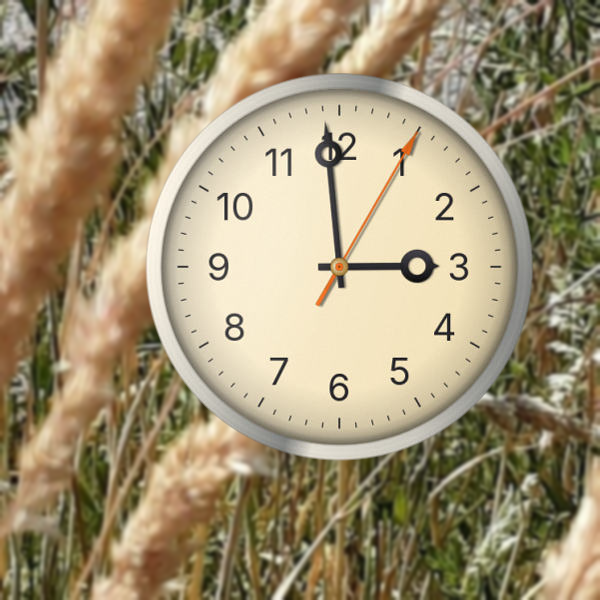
2 h 59 min 05 s
